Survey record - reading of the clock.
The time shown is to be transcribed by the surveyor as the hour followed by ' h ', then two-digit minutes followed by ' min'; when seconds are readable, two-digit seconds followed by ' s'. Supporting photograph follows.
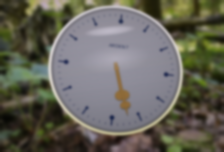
5 h 27 min
